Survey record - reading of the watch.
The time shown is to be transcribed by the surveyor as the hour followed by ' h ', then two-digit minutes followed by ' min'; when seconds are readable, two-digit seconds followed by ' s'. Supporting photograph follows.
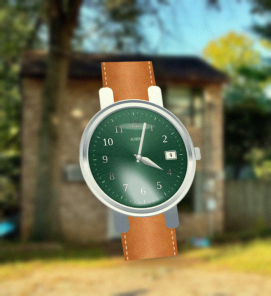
4 h 03 min
